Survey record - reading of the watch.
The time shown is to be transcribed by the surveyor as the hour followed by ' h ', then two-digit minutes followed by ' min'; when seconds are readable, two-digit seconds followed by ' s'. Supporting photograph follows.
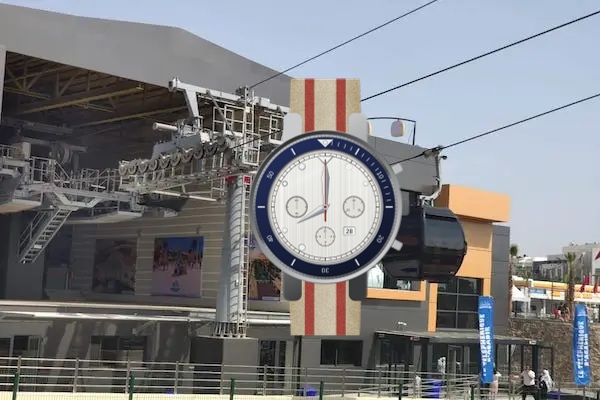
8 h 00 min
